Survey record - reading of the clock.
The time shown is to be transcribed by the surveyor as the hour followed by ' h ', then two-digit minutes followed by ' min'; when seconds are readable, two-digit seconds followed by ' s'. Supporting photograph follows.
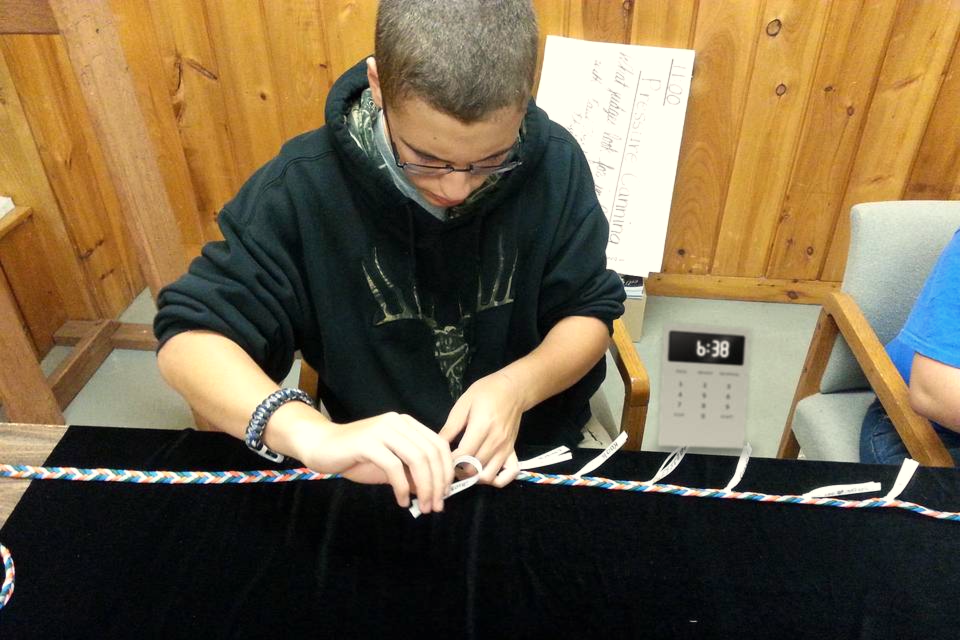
6 h 38 min
